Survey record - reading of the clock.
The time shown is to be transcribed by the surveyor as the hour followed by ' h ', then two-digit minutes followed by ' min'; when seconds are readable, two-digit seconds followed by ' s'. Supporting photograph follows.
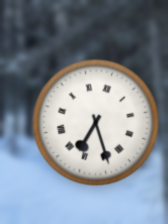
6 h 24 min
